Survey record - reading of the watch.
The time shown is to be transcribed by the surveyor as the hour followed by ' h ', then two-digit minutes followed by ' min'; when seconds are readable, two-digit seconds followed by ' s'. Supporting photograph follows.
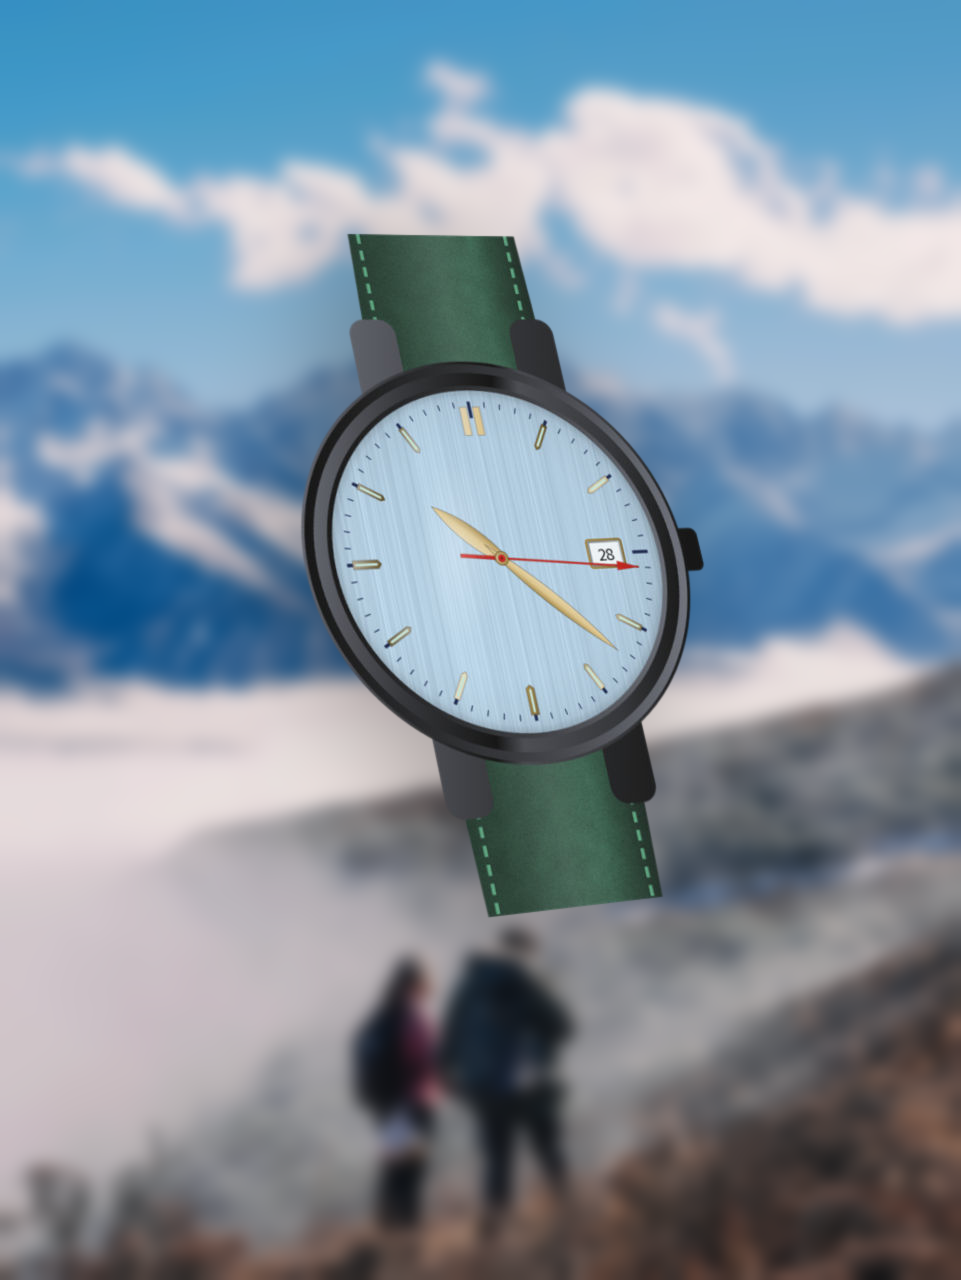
10 h 22 min 16 s
